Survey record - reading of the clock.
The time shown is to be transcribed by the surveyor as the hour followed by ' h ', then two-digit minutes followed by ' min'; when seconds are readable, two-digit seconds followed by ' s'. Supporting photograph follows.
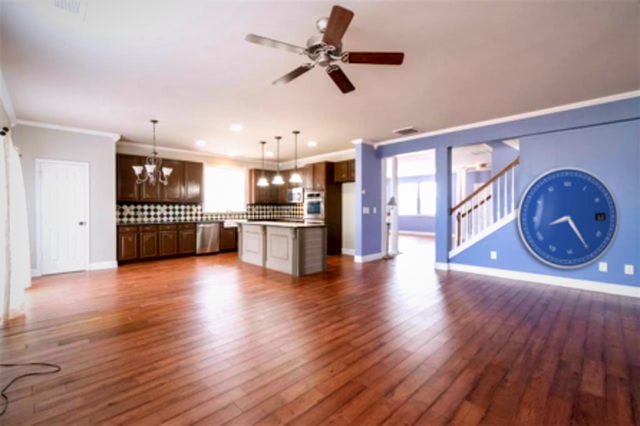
8 h 25 min
